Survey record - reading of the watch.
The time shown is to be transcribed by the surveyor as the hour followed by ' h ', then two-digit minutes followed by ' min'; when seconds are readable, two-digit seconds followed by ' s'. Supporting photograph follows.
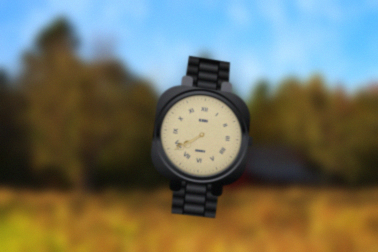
7 h 39 min
